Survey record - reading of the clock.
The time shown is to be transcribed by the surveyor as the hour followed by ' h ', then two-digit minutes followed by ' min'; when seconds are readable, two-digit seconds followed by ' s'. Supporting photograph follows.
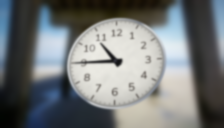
10 h 45 min
